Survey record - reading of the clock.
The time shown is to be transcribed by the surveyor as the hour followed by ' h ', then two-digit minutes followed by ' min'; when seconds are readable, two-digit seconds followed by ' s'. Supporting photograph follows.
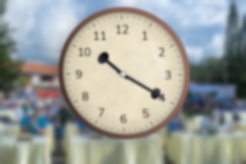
10 h 20 min
